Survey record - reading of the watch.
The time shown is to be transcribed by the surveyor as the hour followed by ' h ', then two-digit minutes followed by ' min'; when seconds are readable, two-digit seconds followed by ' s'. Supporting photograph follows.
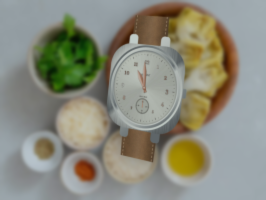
10 h 59 min
